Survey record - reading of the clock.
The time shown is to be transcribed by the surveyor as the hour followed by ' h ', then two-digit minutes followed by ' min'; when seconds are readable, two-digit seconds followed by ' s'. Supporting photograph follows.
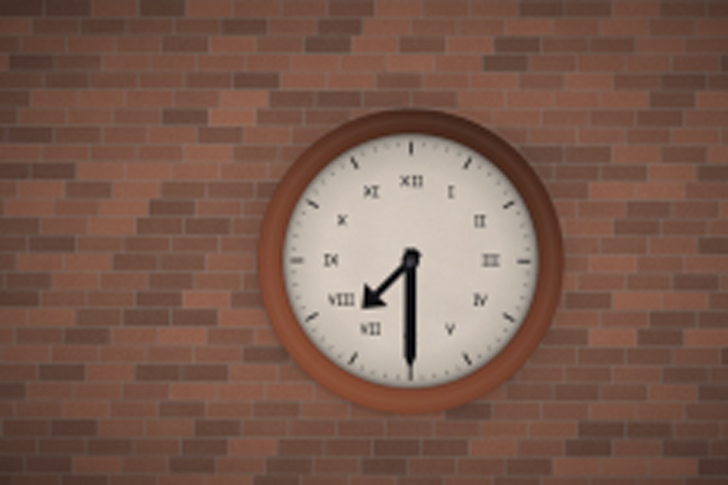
7 h 30 min
